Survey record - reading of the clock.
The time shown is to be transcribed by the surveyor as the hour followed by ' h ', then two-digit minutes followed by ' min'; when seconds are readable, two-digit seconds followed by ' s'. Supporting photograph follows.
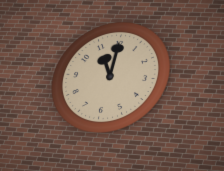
11 h 00 min
